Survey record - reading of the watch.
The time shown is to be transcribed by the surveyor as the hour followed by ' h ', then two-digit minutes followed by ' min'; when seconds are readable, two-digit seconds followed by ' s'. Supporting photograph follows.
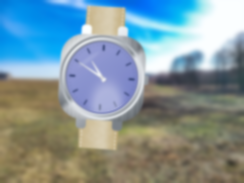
10 h 50 min
